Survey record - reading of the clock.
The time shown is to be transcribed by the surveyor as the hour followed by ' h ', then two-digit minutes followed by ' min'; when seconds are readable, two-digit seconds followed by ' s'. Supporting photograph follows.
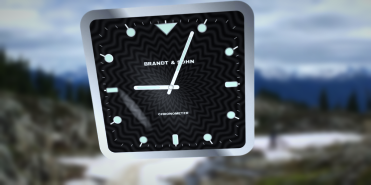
9 h 04 min
